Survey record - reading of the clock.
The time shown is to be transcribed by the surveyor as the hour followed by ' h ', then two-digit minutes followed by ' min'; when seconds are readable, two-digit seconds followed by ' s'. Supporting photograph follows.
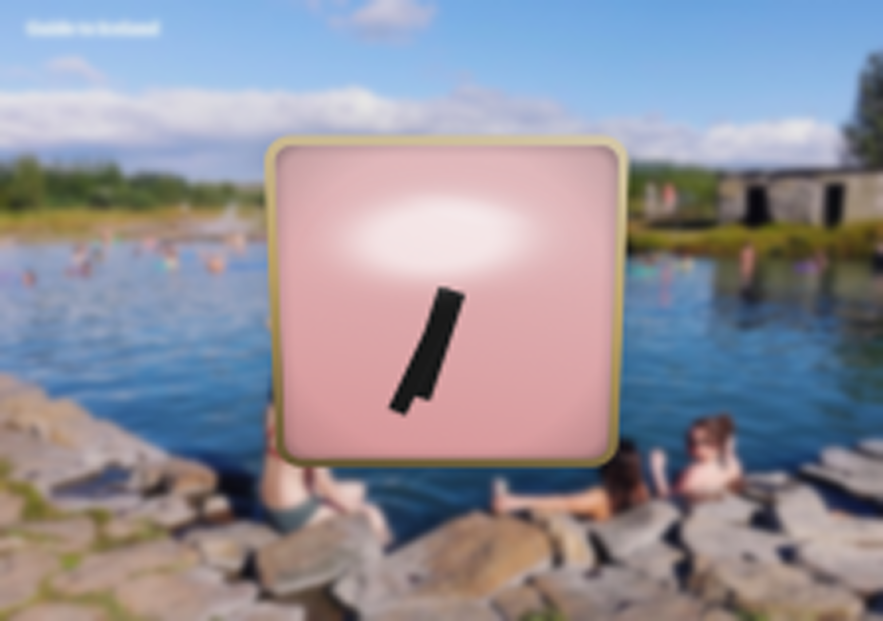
6 h 34 min
